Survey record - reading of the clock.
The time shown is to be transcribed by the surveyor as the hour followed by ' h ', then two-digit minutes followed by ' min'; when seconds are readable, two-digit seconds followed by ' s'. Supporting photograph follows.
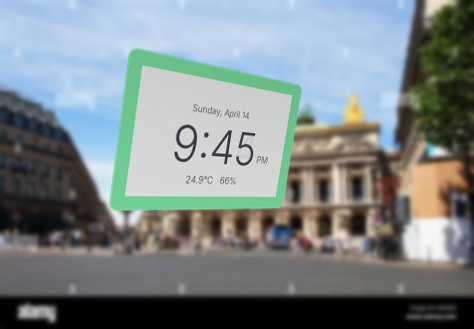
9 h 45 min
